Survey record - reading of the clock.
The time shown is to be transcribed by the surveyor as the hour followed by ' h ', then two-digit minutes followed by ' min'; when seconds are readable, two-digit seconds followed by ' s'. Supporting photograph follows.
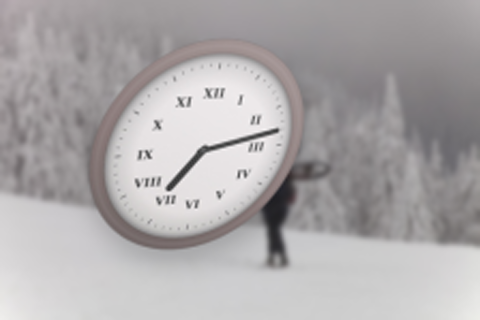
7 h 13 min
